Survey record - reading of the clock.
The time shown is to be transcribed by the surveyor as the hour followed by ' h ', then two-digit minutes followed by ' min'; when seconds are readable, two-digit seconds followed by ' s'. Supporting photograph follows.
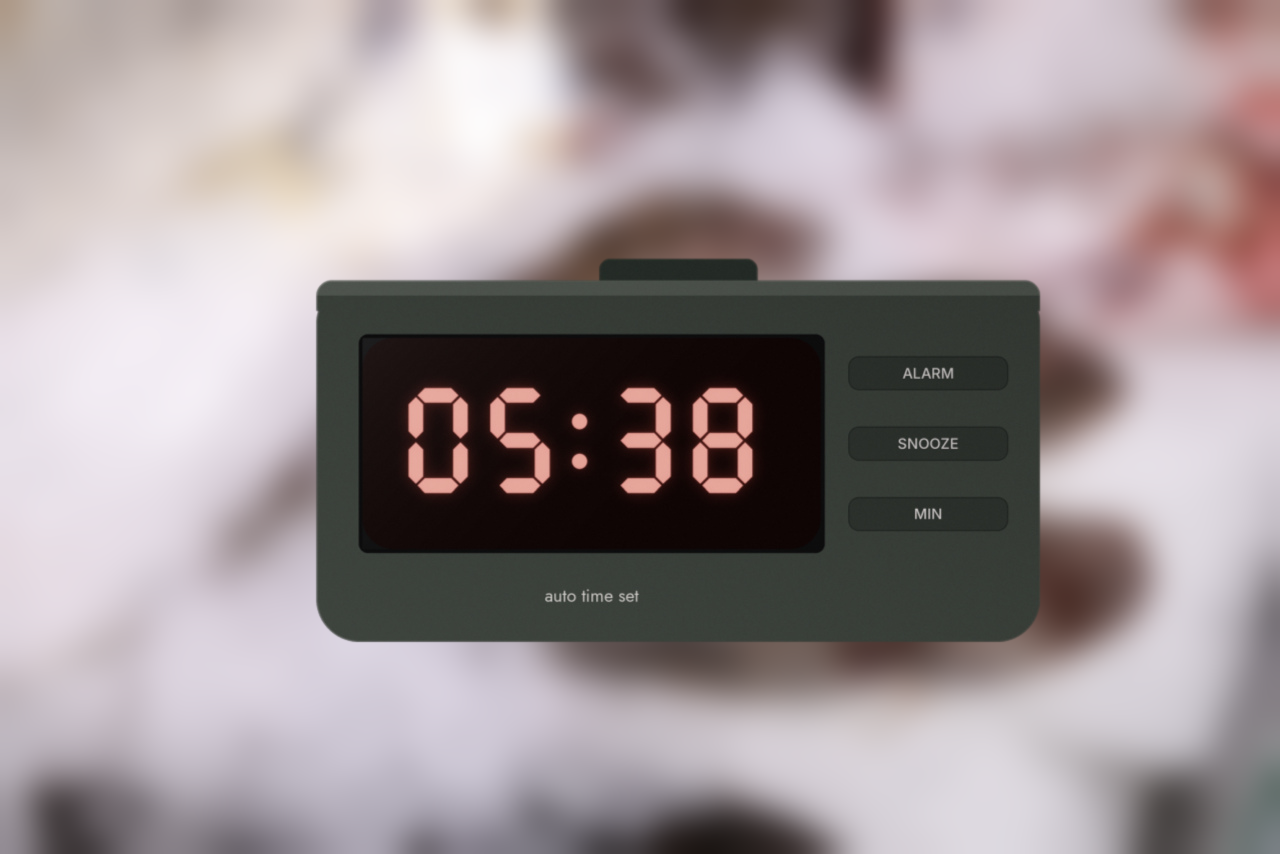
5 h 38 min
